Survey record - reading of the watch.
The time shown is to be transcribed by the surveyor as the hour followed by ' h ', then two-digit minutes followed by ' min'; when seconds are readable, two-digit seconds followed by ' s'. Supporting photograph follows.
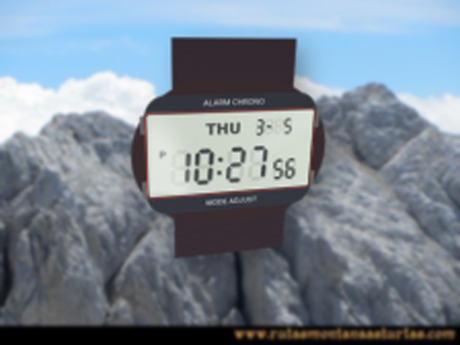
10 h 27 min 56 s
